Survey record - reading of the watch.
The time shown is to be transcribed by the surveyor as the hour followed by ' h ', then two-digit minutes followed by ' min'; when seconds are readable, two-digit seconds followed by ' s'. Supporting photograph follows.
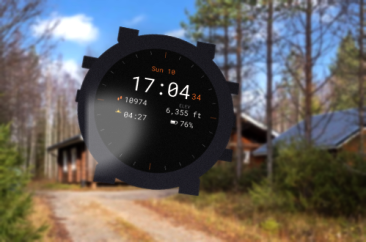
17 h 04 min 34 s
